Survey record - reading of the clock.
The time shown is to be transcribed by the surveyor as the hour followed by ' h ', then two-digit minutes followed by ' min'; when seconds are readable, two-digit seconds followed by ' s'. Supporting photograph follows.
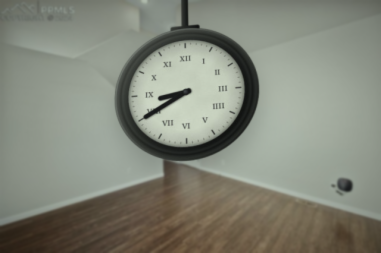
8 h 40 min
